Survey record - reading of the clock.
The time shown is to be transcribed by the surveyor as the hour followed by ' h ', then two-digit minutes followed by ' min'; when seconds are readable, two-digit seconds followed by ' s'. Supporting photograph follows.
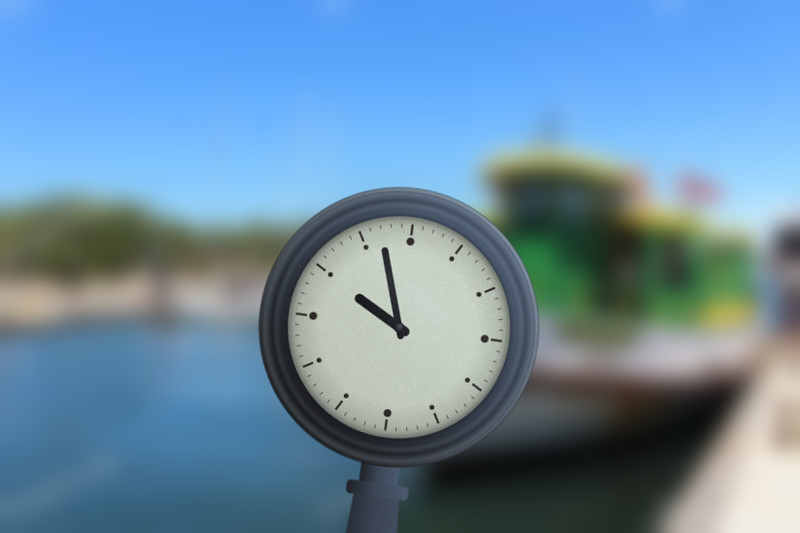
9 h 57 min
